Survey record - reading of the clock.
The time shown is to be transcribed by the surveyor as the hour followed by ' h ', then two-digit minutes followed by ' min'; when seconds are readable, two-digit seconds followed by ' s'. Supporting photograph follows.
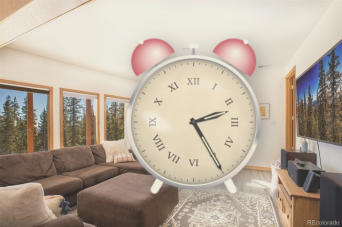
2 h 25 min
